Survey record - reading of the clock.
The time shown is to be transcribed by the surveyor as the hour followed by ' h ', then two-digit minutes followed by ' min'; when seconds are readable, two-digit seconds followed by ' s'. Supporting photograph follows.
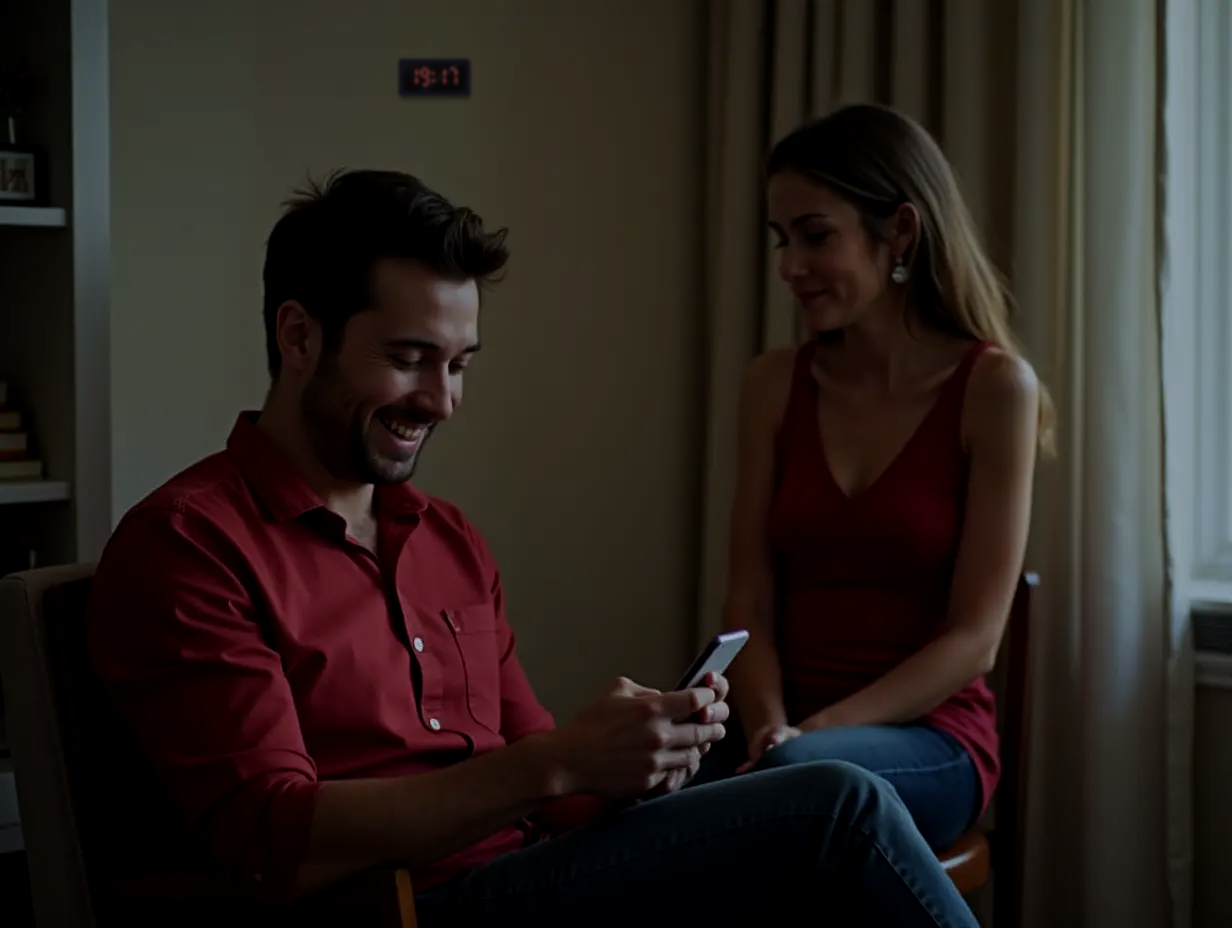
19 h 17 min
